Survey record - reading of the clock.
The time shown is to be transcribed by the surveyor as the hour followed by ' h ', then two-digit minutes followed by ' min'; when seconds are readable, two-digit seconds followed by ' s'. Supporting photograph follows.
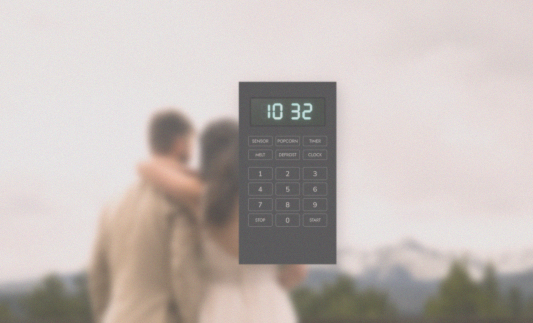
10 h 32 min
